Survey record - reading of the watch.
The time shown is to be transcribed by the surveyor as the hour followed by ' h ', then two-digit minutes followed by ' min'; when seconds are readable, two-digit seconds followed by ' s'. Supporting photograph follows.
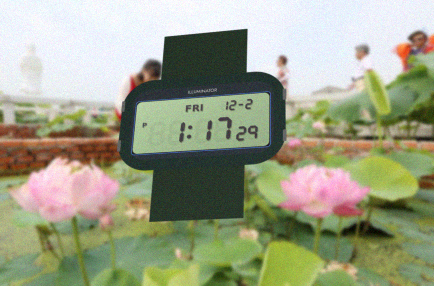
1 h 17 min 29 s
